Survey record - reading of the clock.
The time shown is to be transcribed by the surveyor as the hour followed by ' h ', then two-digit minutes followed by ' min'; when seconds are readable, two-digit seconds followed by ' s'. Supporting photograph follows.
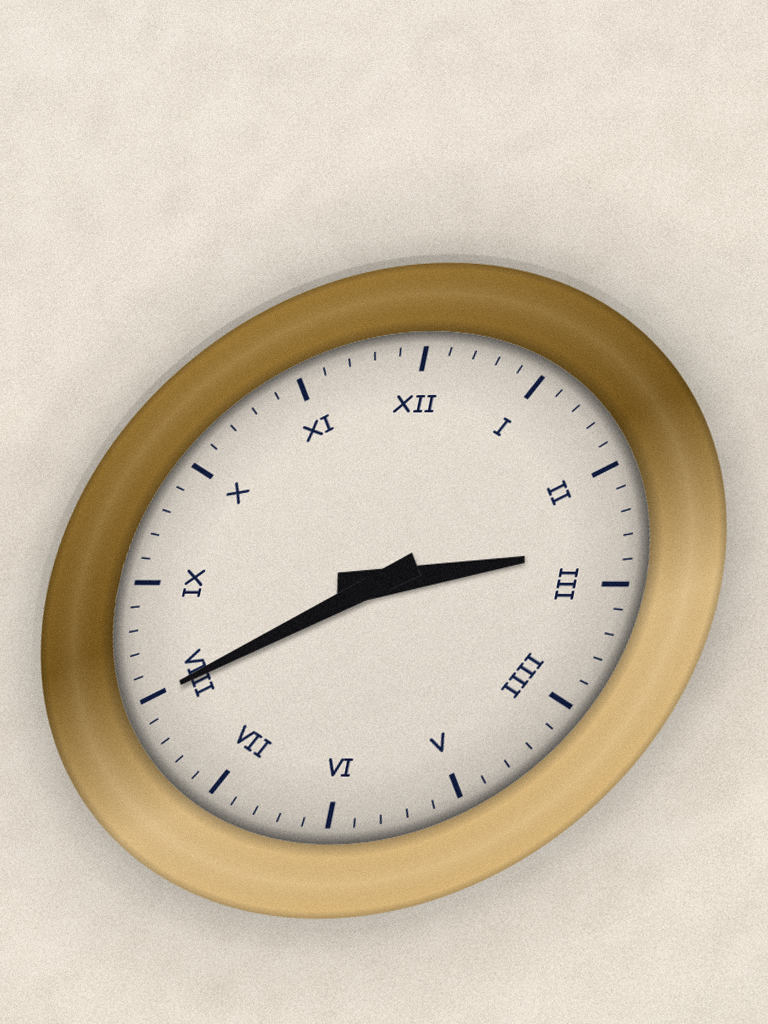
2 h 40 min
